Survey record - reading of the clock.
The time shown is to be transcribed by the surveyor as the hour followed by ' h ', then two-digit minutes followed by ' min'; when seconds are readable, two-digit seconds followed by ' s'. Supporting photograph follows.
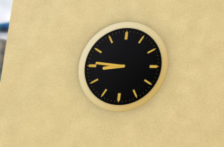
8 h 46 min
